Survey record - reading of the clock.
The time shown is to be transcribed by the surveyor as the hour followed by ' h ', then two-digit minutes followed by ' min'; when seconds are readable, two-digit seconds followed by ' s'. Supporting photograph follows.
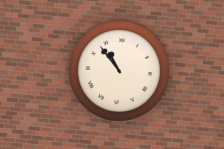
10 h 53 min
